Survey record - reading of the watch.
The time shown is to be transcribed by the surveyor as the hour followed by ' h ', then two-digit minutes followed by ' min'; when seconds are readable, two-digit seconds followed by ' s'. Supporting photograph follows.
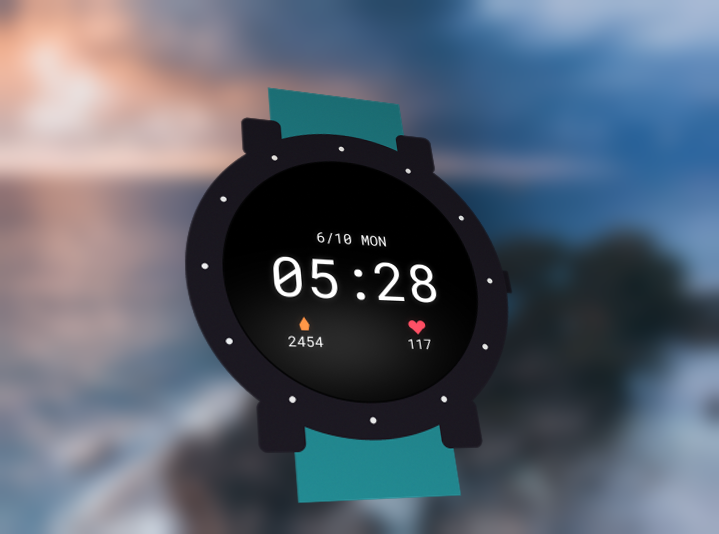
5 h 28 min
